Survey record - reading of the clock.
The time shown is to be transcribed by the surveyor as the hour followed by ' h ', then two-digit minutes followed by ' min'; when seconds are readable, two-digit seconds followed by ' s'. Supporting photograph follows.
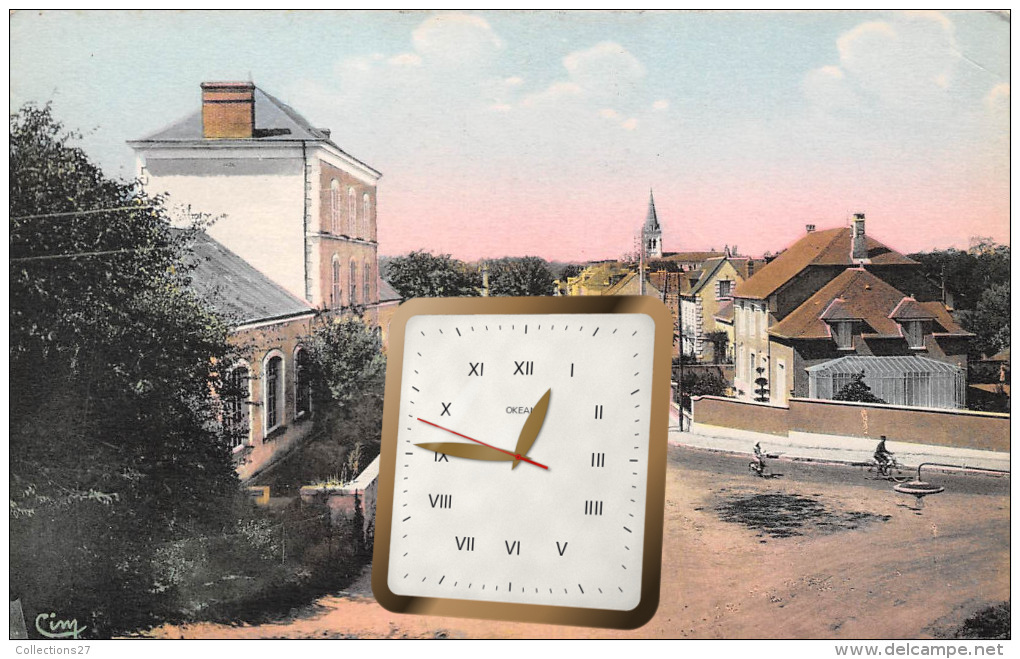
12 h 45 min 48 s
